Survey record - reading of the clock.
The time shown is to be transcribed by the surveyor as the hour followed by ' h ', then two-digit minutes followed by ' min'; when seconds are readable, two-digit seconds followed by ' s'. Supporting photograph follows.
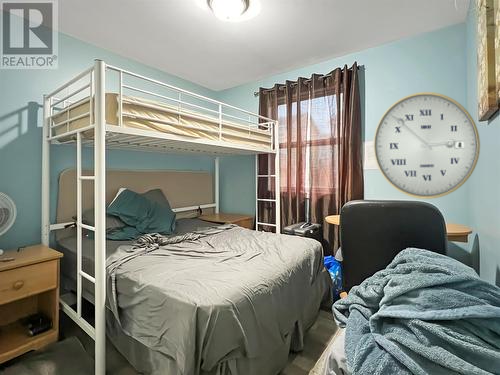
2 h 52 min
